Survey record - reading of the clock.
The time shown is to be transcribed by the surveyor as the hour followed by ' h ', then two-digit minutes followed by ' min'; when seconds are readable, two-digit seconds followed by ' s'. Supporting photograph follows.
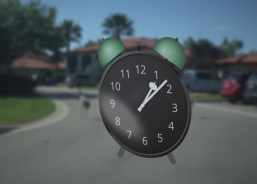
1 h 08 min
